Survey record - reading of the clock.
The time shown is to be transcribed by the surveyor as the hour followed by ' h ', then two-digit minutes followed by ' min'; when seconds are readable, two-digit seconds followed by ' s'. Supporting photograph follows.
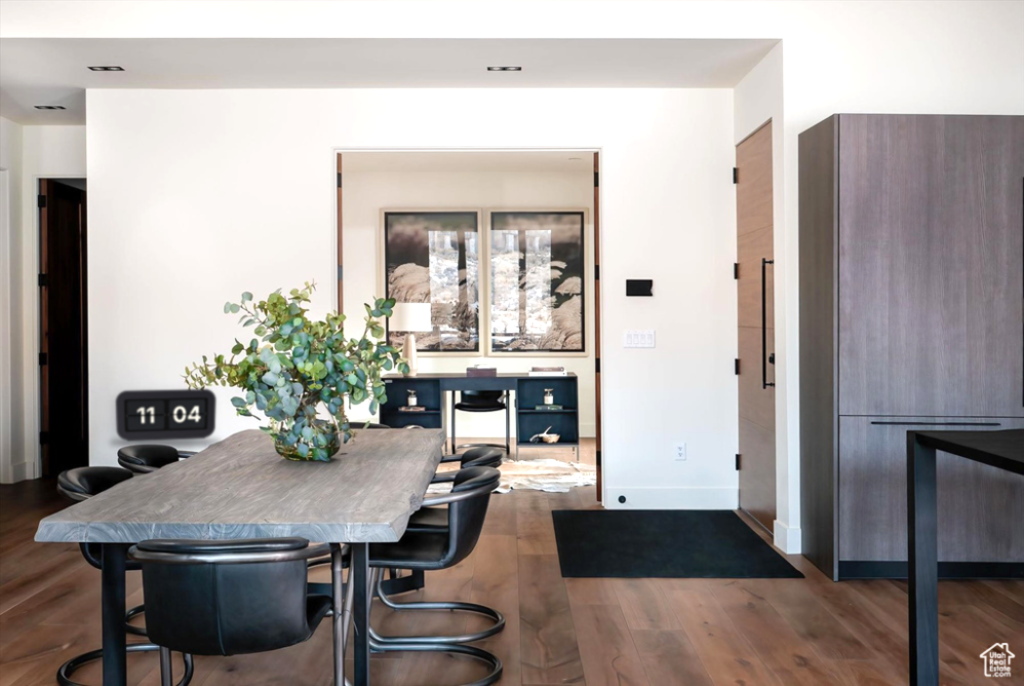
11 h 04 min
